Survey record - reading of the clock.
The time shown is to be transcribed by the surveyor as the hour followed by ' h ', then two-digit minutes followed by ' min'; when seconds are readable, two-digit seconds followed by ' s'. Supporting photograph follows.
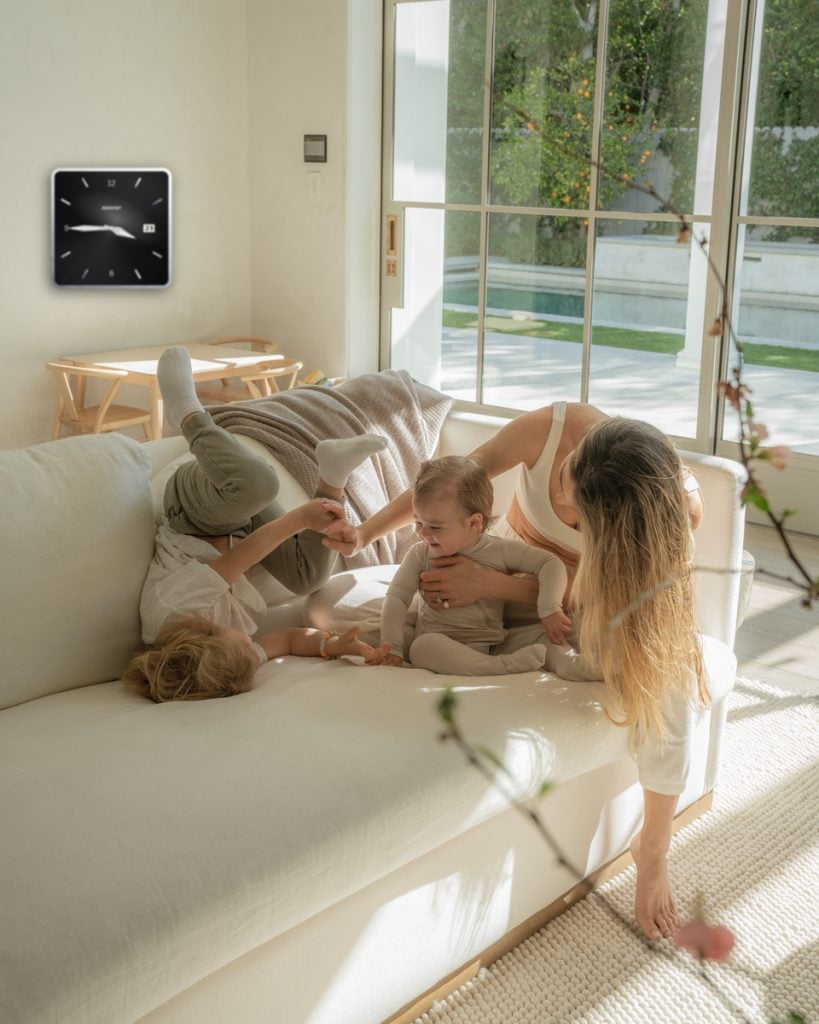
3 h 45 min
